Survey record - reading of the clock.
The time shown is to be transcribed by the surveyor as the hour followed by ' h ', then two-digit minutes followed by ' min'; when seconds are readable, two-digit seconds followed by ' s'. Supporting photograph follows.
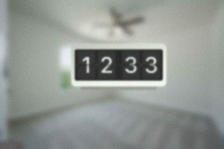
12 h 33 min
